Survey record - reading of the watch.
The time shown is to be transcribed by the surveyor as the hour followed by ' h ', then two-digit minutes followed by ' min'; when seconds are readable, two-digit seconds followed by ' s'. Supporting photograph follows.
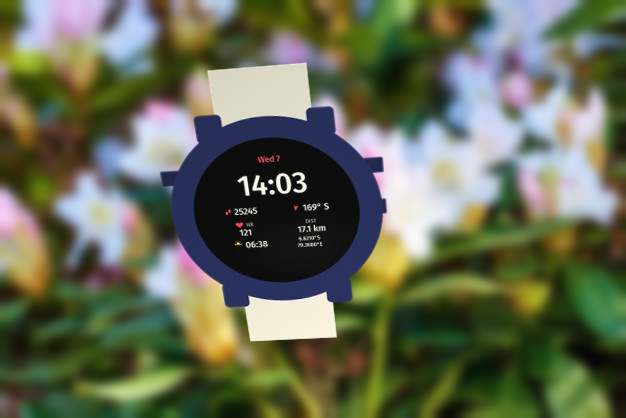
14 h 03 min
